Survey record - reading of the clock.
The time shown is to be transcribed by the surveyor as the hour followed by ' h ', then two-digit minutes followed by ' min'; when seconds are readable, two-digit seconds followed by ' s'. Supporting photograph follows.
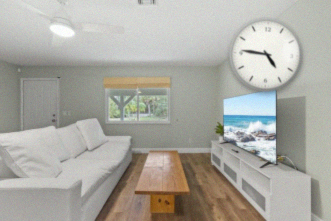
4 h 46 min
